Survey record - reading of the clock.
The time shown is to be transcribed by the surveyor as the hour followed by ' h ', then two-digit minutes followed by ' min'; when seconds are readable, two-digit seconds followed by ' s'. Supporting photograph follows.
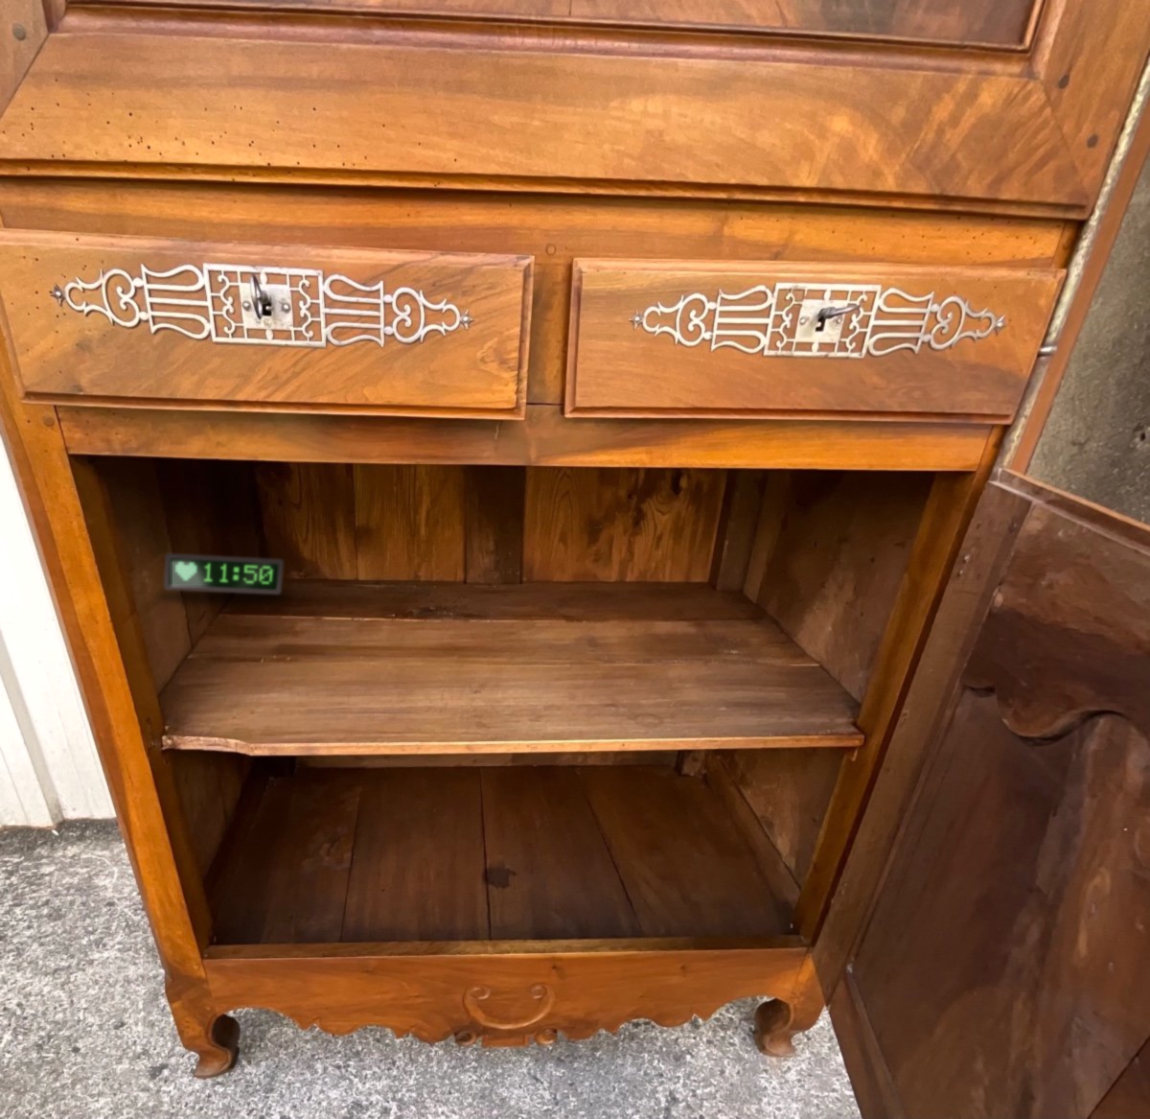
11 h 50 min
